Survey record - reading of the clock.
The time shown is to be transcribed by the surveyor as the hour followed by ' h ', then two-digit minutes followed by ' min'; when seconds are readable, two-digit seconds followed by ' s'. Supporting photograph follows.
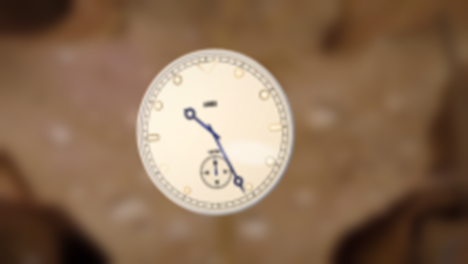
10 h 26 min
